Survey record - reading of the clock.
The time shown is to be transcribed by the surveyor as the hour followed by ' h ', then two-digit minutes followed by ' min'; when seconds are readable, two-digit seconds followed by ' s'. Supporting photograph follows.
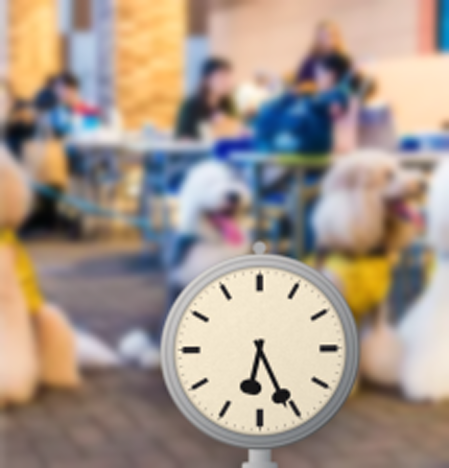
6 h 26 min
